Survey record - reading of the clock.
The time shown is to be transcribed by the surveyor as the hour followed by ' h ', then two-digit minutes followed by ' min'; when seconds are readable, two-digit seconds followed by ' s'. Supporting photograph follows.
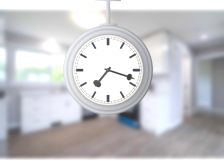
7 h 18 min
